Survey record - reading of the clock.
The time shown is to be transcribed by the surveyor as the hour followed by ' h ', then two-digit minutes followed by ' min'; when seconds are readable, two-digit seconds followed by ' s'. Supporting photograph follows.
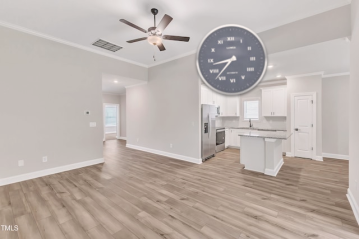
8 h 37 min
